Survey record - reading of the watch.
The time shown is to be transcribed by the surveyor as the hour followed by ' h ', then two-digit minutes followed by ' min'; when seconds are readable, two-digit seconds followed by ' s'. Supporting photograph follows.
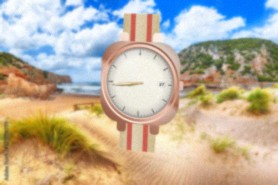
8 h 44 min
